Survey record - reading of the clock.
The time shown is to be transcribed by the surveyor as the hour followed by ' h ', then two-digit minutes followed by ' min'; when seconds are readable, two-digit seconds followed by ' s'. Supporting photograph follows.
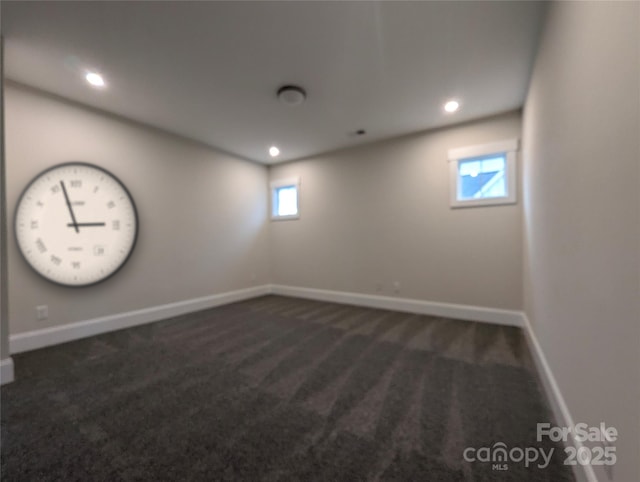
2 h 57 min
